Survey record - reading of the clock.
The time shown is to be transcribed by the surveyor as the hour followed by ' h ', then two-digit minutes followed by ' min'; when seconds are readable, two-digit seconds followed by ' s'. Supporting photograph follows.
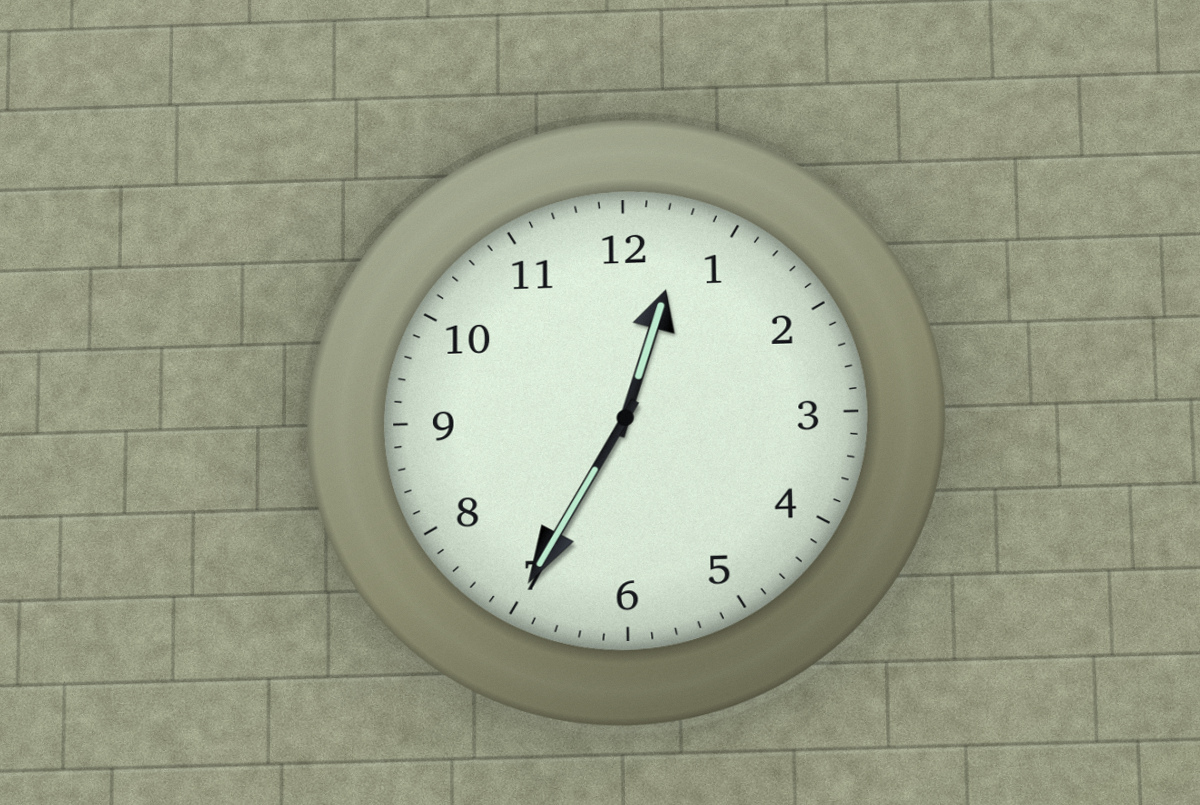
12 h 35 min
